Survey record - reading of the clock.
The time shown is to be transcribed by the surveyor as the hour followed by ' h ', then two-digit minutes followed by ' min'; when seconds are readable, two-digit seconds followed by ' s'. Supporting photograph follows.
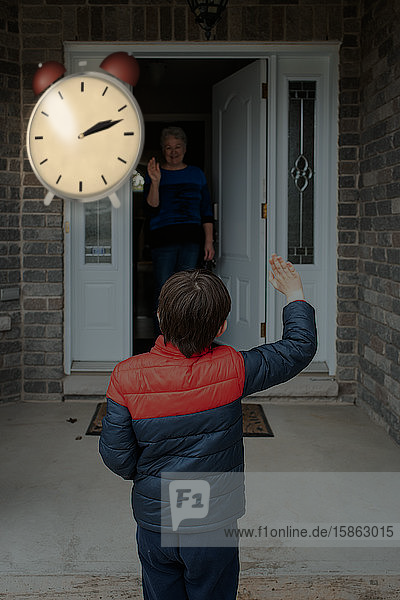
2 h 12 min
